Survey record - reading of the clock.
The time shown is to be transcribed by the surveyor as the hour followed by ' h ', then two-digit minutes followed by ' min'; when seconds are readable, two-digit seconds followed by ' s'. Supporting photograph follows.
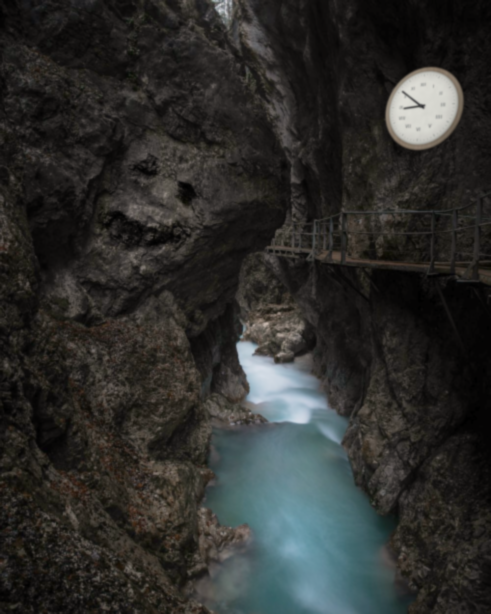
8 h 51 min
